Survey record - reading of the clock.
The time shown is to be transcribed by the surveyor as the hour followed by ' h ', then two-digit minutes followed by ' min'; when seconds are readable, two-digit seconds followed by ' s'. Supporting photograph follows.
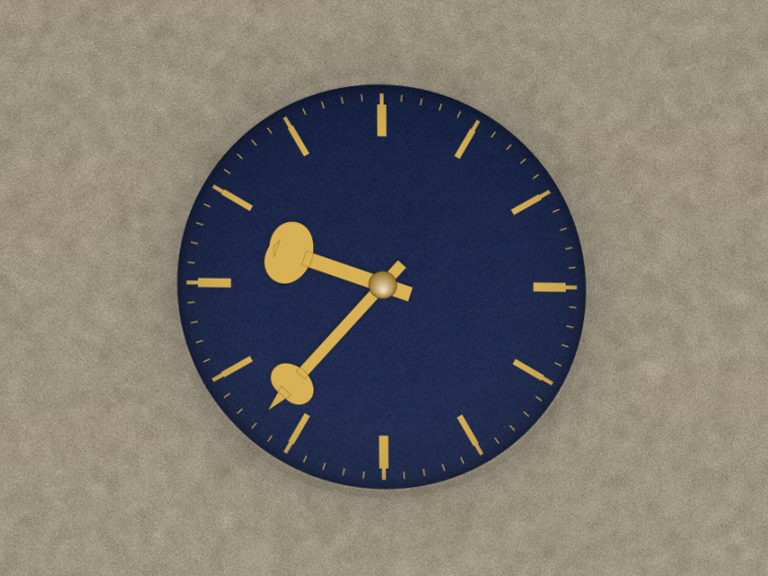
9 h 37 min
